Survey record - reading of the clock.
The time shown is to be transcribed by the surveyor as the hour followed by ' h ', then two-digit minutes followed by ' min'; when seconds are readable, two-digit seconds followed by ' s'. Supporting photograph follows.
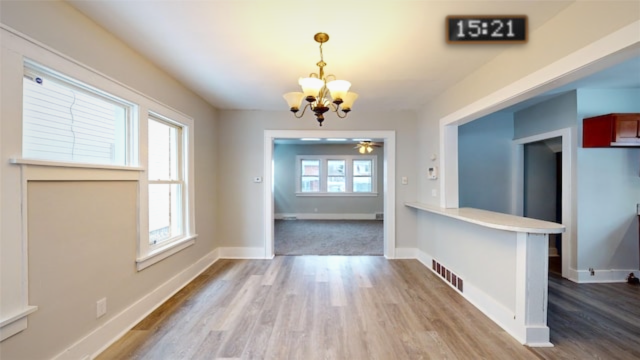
15 h 21 min
